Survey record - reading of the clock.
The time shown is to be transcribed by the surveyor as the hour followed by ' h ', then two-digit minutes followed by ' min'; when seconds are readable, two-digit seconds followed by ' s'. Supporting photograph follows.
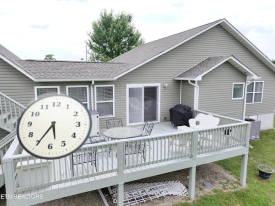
5 h 35 min
